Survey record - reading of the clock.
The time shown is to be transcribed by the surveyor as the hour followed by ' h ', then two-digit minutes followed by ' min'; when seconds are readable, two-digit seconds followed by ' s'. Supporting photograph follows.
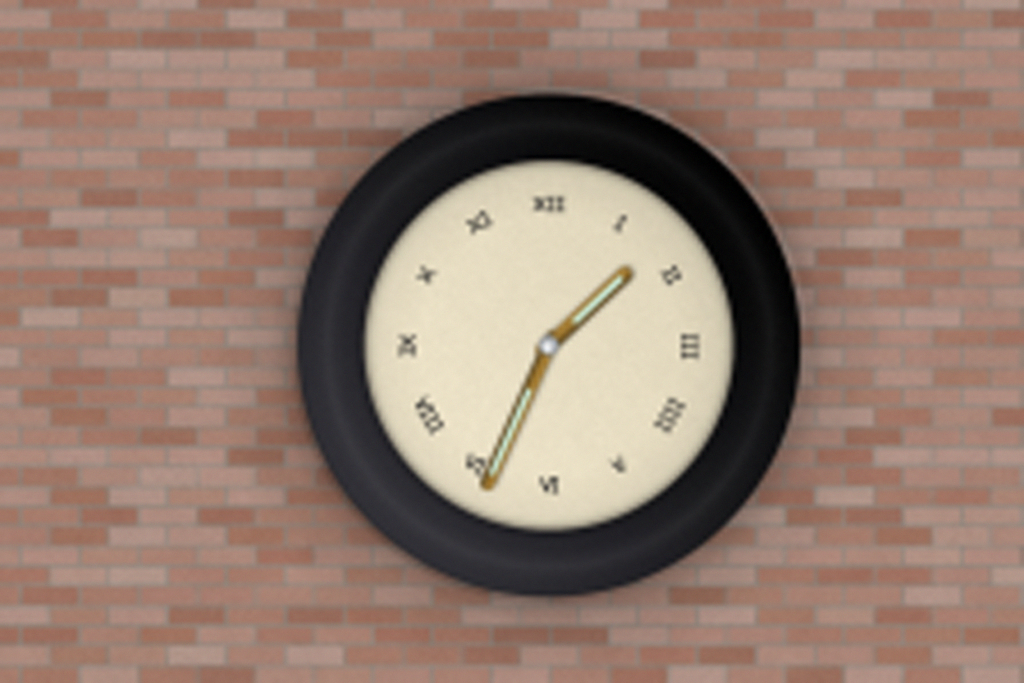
1 h 34 min
